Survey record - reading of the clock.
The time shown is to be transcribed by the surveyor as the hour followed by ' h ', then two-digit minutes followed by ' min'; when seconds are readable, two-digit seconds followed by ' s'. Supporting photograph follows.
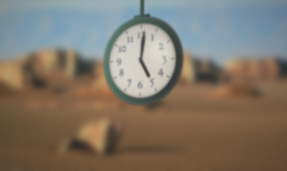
5 h 01 min
